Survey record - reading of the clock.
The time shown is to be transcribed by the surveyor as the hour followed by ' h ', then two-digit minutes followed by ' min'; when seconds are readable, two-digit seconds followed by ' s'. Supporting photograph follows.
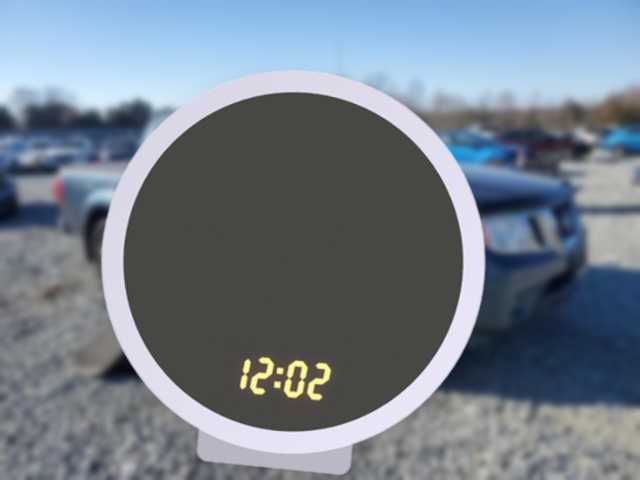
12 h 02 min
